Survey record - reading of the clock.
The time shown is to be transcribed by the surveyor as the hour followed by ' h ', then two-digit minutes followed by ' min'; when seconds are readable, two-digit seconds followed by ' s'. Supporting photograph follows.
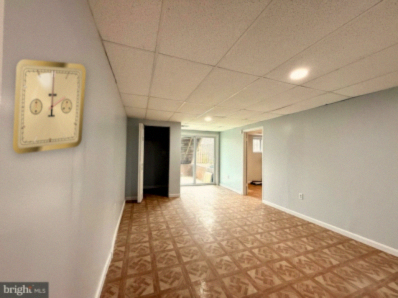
2 h 00 min
